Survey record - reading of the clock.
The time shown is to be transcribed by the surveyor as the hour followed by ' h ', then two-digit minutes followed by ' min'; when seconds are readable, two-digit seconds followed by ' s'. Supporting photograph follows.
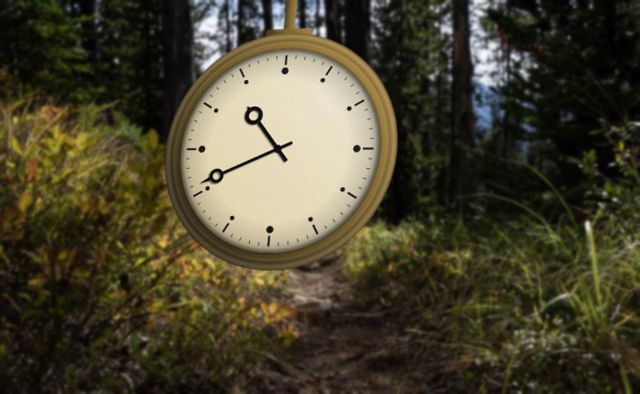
10 h 41 min
